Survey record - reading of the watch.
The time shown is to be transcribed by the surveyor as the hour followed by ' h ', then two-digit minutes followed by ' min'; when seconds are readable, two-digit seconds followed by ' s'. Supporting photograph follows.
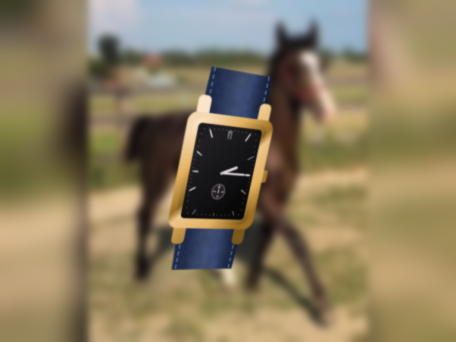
2 h 15 min
